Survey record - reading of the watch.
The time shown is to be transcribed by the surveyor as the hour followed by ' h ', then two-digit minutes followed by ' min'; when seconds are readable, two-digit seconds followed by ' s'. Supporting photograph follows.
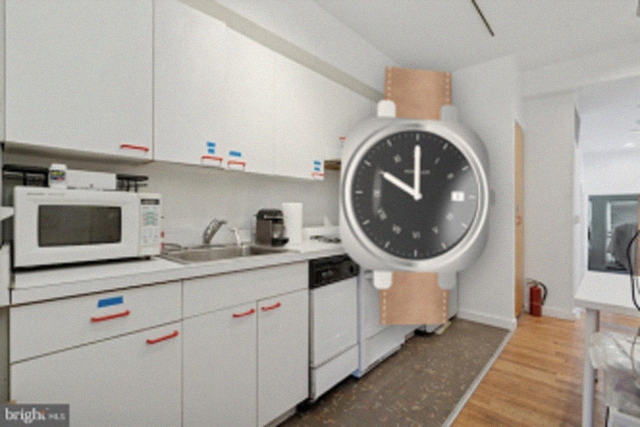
10 h 00 min
